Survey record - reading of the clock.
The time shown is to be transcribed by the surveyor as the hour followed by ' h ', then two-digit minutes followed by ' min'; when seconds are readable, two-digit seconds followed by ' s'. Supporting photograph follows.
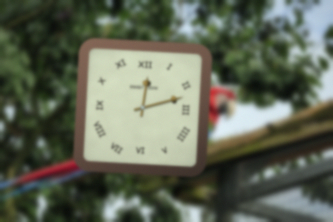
12 h 12 min
